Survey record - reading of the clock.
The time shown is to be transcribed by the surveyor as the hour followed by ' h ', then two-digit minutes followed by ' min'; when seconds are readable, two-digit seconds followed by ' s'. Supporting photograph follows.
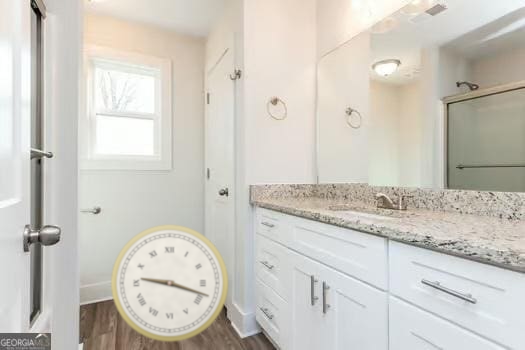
9 h 18 min
